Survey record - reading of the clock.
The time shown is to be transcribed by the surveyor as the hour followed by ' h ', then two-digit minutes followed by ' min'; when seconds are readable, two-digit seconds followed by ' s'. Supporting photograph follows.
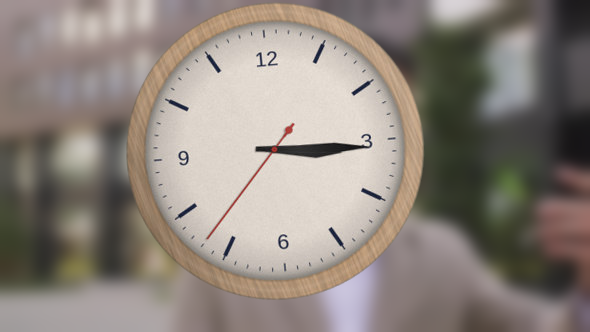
3 h 15 min 37 s
